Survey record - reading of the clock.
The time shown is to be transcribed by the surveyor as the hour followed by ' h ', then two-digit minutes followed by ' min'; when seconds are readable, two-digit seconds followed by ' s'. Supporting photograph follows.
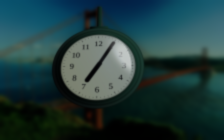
7 h 05 min
